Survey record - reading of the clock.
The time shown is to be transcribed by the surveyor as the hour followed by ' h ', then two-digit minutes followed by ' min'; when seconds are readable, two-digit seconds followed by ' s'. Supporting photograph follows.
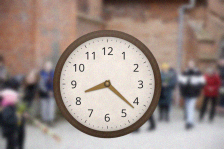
8 h 22 min
